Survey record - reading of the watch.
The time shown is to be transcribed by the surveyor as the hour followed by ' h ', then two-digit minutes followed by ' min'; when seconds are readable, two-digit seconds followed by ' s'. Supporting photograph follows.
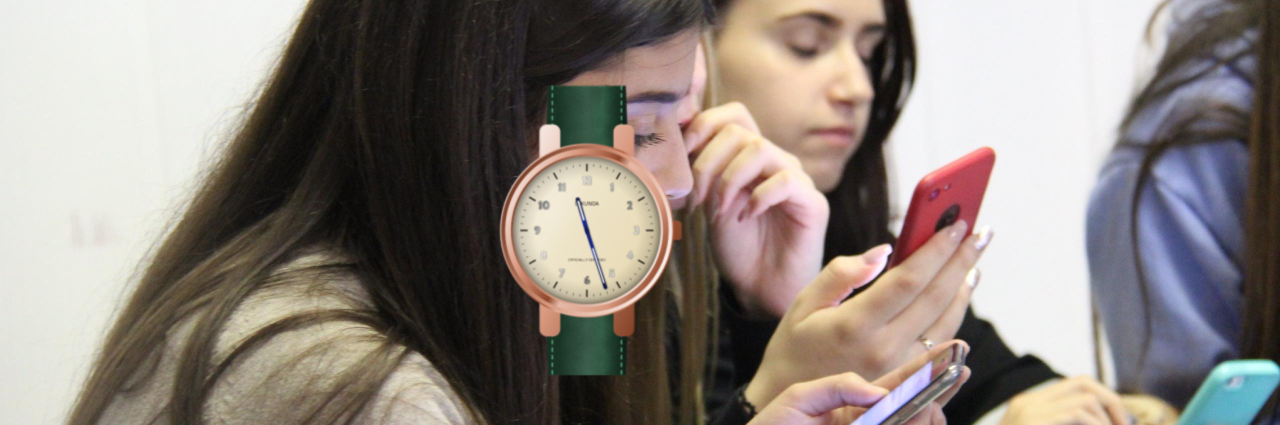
11 h 27 min
